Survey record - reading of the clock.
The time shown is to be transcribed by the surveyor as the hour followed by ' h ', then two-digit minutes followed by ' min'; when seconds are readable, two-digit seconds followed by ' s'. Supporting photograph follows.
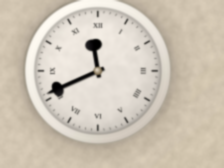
11 h 41 min
